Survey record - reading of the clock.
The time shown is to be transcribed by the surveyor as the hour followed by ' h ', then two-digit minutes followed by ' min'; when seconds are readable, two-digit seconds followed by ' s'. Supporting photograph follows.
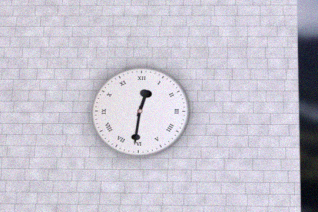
12 h 31 min
